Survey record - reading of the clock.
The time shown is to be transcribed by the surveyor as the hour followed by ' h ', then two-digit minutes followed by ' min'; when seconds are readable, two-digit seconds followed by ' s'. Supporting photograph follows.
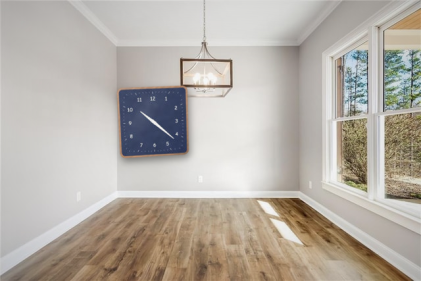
10 h 22 min
